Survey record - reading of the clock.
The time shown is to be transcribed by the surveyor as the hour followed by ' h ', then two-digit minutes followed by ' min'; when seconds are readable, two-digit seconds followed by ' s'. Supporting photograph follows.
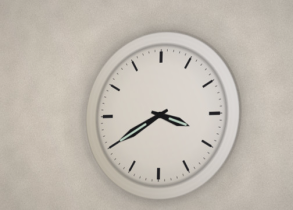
3 h 40 min
